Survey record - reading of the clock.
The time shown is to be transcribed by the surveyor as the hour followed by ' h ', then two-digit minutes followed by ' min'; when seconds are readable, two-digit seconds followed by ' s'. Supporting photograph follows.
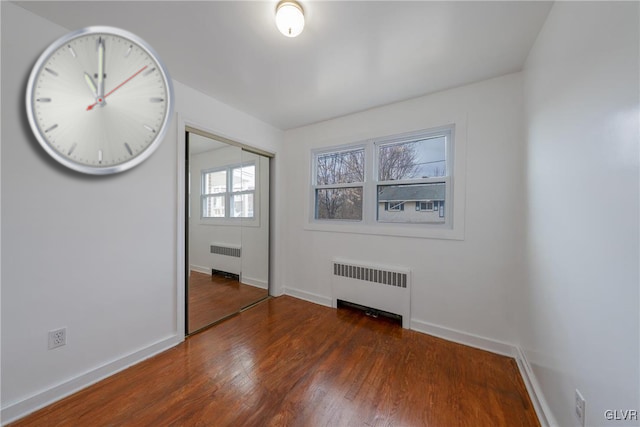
11 h 00 min 09 s
